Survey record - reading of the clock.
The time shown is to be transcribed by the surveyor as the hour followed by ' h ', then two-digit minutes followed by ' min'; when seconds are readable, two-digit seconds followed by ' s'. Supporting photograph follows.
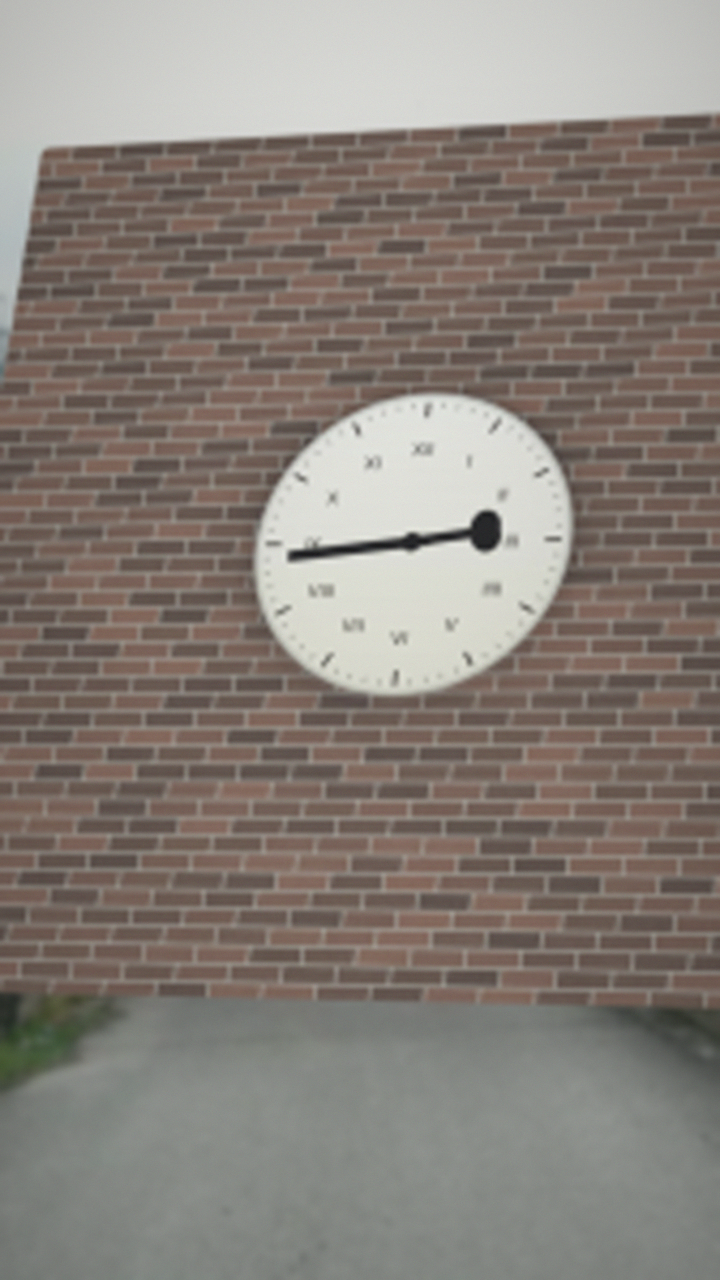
2 h 44 min
